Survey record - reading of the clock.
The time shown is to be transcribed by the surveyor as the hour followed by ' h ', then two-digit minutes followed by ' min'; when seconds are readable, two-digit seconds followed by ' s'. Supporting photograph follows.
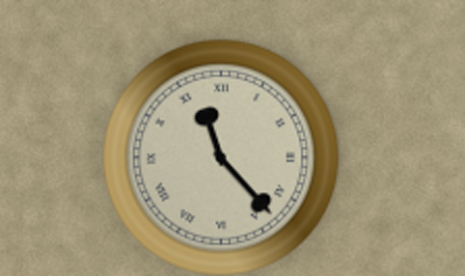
11 h 23 min
